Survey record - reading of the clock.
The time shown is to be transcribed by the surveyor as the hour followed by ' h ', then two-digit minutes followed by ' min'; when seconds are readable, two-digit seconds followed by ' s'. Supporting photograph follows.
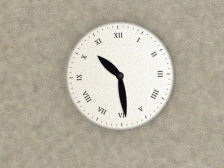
10 h 29 min
